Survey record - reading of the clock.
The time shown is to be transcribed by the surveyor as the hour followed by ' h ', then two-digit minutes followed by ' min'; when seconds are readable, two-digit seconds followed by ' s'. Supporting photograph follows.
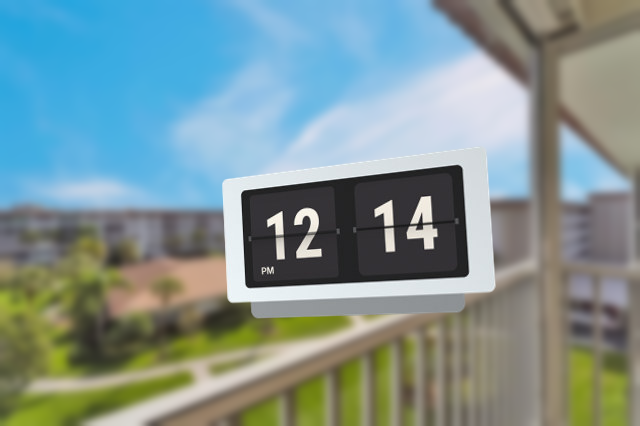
12 h 14 min
